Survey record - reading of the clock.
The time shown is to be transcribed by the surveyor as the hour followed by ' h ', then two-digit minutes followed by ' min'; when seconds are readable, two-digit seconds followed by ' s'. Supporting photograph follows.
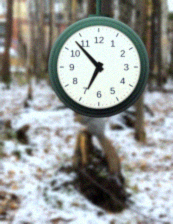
6 h 53 min
